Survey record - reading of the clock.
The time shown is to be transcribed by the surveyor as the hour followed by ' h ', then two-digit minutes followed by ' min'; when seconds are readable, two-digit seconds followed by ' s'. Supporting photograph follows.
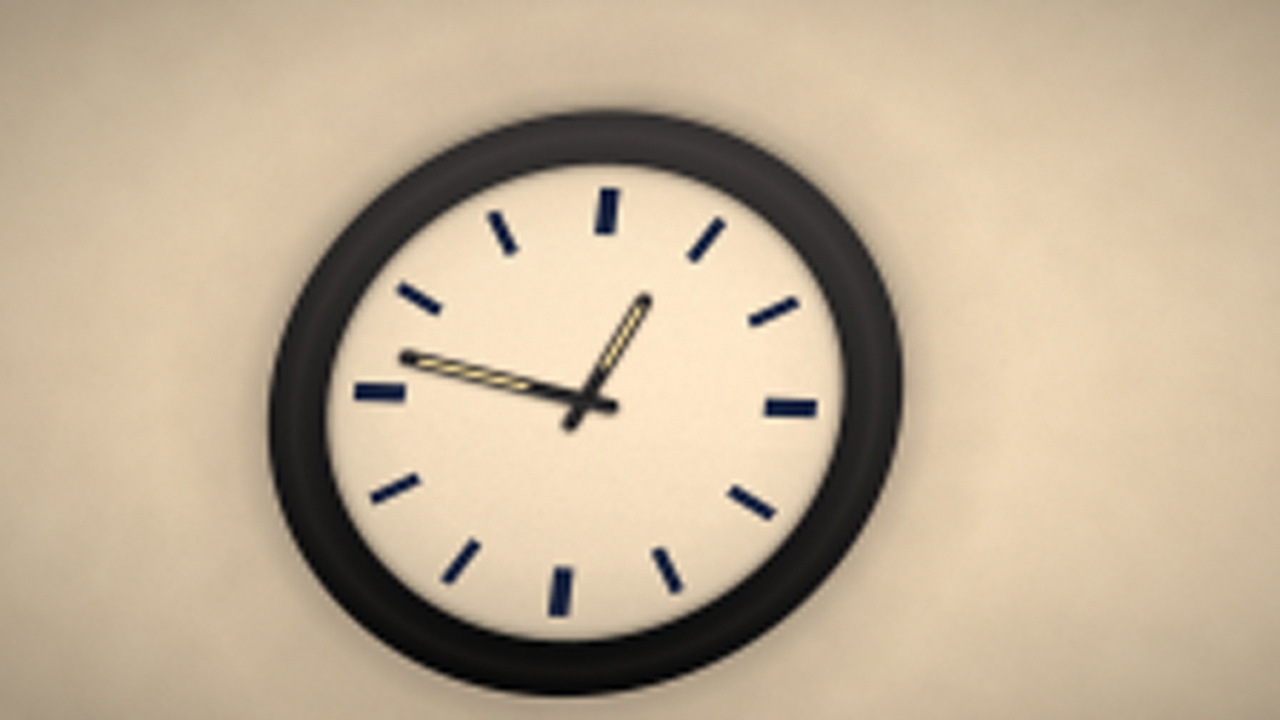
12 h 47 min
